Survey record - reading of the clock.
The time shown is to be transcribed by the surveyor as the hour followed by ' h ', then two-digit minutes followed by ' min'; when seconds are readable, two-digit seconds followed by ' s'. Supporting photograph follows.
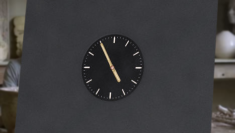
4 h 55 min
